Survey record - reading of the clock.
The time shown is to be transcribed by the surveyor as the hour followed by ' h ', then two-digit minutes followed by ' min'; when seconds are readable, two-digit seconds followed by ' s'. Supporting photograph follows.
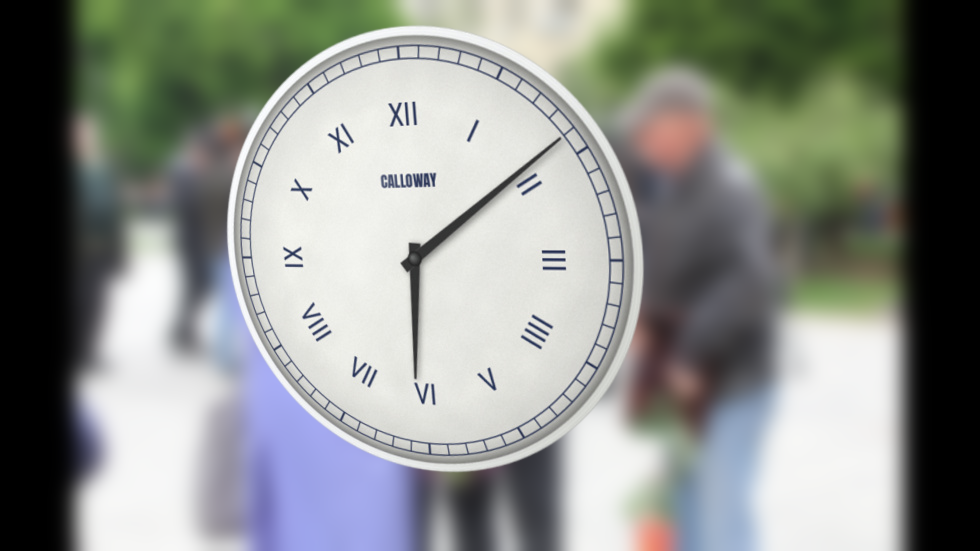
6 h 09 min
